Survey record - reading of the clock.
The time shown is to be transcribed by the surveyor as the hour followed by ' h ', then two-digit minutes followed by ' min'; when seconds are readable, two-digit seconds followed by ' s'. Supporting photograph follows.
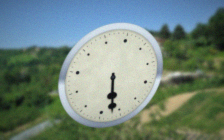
5 h 27 min
